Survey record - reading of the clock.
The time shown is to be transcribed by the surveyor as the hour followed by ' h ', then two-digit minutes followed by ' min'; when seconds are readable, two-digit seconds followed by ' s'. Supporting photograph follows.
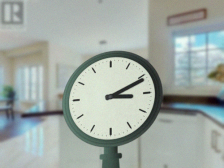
3 h 11 min
